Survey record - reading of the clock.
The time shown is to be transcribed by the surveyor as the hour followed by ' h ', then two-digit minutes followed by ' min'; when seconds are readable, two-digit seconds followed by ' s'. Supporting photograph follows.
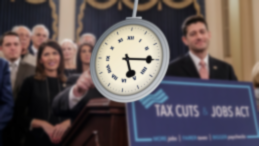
5 h 15 min
